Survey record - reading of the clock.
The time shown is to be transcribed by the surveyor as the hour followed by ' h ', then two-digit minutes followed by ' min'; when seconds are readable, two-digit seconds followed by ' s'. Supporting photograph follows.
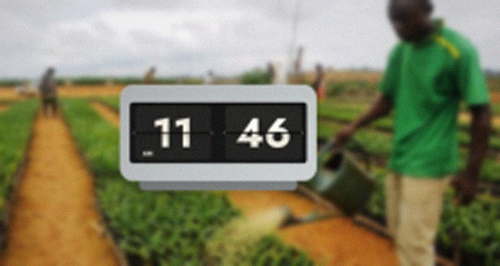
11 h 46 min
